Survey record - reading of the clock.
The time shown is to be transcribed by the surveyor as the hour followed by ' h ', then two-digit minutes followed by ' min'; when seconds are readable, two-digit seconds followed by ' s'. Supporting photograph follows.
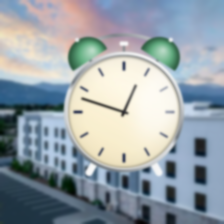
12 h 48 min
